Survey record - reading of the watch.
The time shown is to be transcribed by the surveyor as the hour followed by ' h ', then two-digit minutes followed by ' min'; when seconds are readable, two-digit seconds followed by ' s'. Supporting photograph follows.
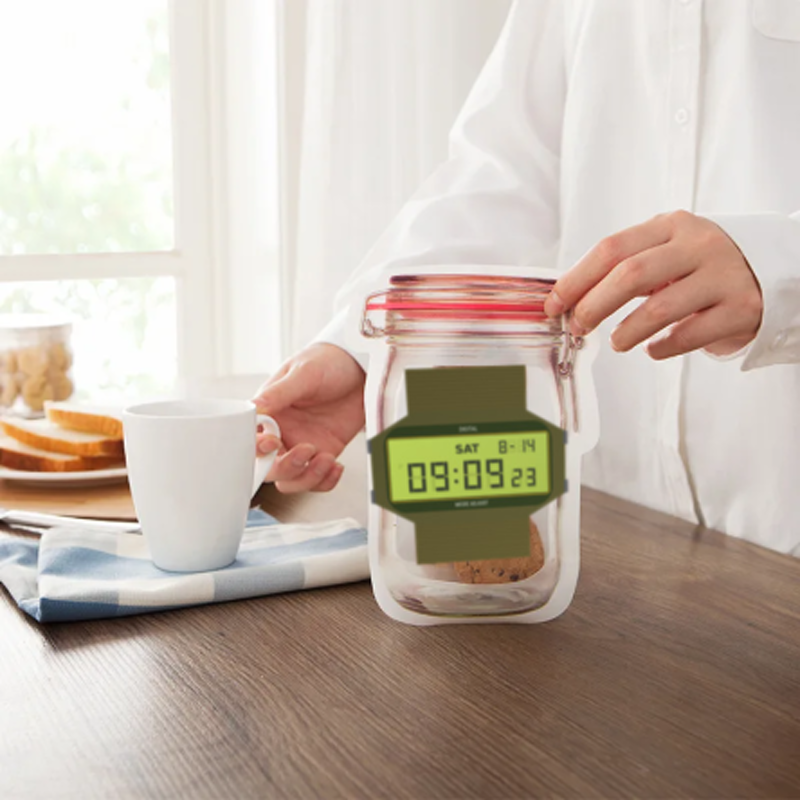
9 h 09 min 23 s
